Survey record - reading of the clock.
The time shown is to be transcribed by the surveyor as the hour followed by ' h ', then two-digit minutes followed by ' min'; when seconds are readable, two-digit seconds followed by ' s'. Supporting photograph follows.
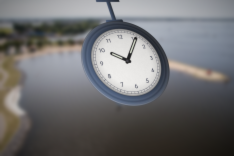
10 h 06 min
